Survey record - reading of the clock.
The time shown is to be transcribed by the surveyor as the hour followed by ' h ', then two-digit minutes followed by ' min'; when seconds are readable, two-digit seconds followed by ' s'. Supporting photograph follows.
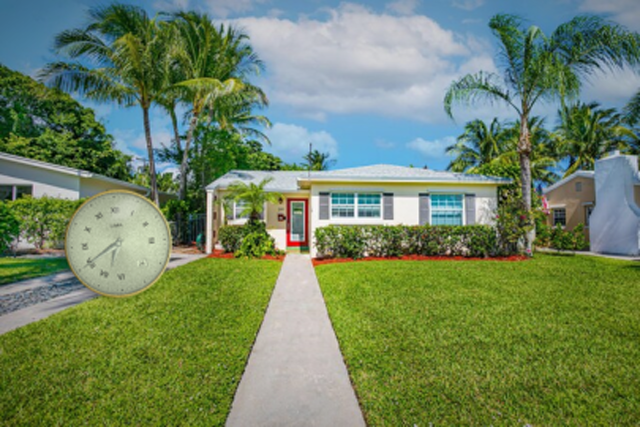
6 h 40 min
